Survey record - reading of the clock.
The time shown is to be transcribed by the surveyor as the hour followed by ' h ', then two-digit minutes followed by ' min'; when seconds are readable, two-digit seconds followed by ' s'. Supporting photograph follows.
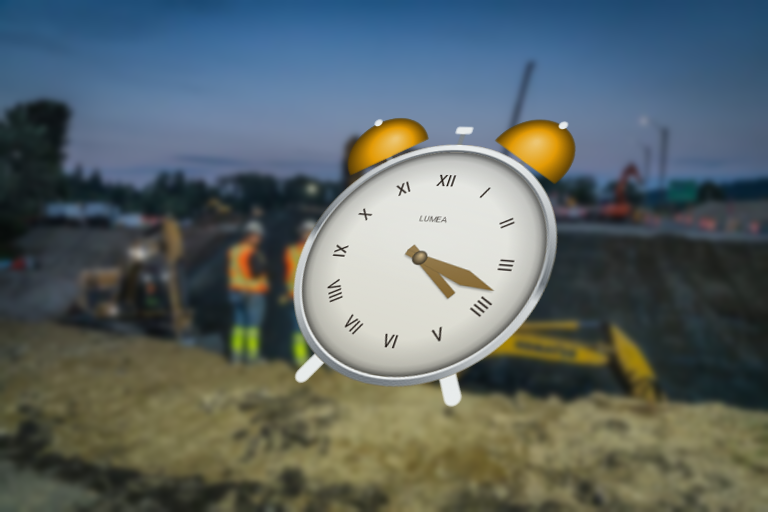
4 h 18 min
